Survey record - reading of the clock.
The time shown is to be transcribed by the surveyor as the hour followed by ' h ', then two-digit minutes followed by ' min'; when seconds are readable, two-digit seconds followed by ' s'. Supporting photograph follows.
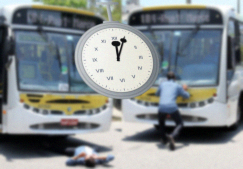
12 h 04 min
